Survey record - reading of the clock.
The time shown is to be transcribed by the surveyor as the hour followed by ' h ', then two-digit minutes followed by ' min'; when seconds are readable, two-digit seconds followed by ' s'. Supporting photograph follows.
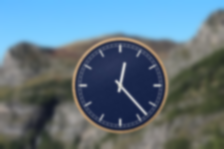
12 h 23 min
